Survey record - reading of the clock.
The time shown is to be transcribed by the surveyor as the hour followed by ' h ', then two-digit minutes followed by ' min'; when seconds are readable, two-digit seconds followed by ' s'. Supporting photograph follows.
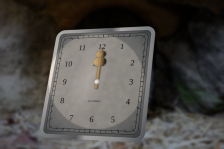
12 h 00 min
